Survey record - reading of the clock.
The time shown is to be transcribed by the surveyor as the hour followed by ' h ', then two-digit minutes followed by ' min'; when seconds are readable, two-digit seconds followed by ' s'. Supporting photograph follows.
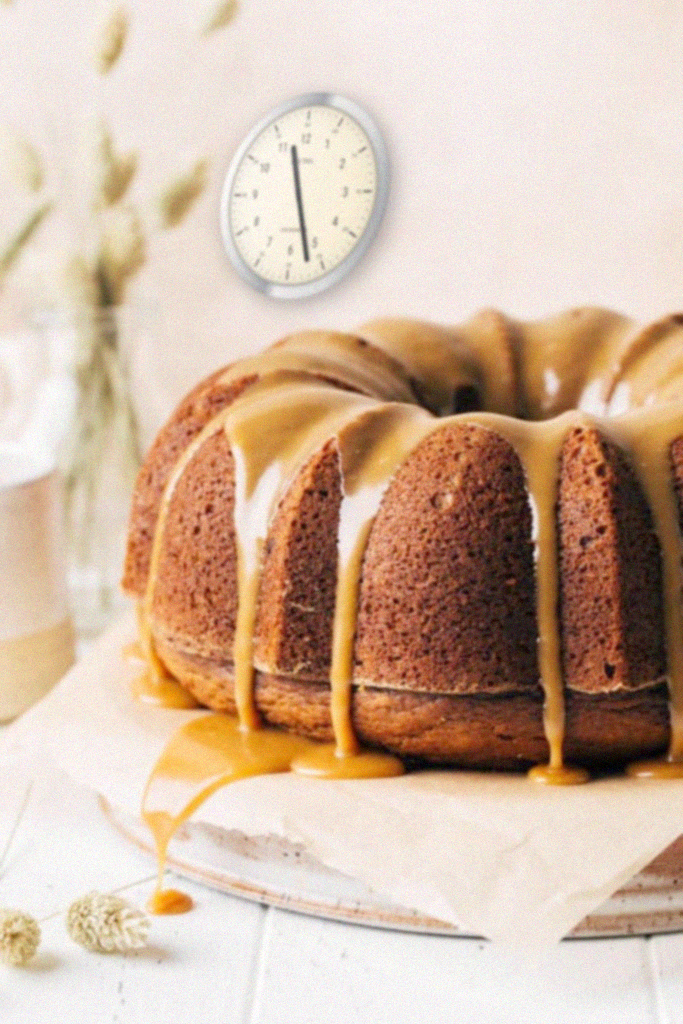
11 h 27 min
